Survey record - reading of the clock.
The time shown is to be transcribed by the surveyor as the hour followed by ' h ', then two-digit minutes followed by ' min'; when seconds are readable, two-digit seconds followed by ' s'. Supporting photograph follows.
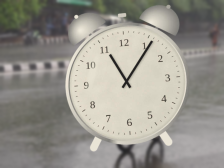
11 h 06 min
